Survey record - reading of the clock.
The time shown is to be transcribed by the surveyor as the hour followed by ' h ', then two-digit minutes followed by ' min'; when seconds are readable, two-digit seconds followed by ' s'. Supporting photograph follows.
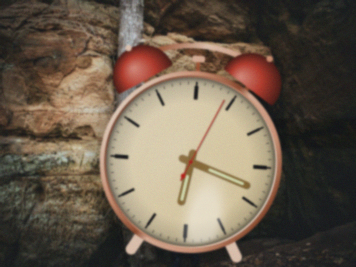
6 h 18 min 04 s
